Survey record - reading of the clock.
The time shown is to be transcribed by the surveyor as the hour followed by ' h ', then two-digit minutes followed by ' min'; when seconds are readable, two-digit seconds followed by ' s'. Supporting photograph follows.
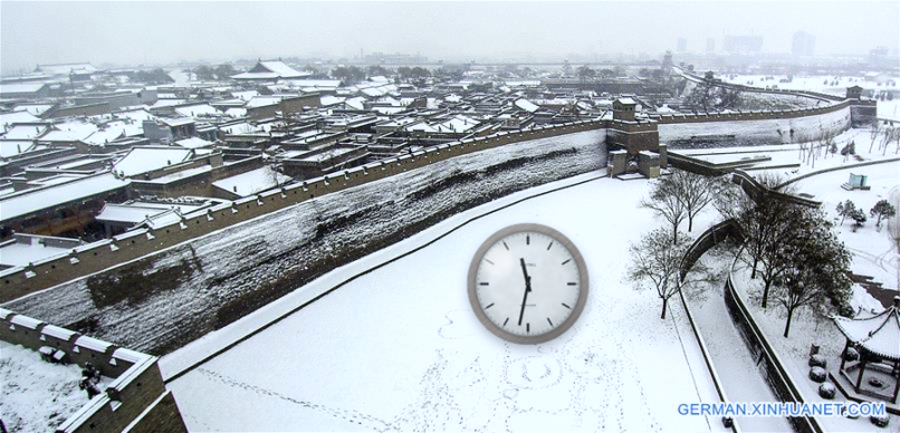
11 h 32 min
